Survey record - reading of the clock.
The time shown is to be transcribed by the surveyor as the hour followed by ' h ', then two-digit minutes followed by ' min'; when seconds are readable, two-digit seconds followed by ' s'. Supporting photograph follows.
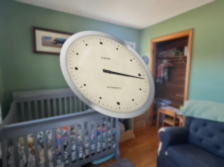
3 h 16 min
